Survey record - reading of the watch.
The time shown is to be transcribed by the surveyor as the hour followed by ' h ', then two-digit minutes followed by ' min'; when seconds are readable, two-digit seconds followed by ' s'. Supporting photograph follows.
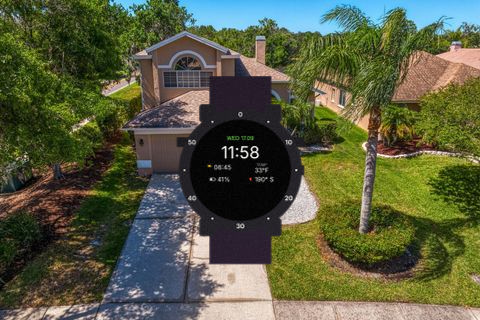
11 h 58 min
